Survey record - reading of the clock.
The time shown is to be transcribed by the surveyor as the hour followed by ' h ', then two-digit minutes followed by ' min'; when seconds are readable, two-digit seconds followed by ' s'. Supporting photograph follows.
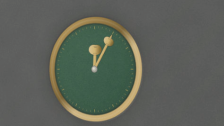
12 h 05 min
